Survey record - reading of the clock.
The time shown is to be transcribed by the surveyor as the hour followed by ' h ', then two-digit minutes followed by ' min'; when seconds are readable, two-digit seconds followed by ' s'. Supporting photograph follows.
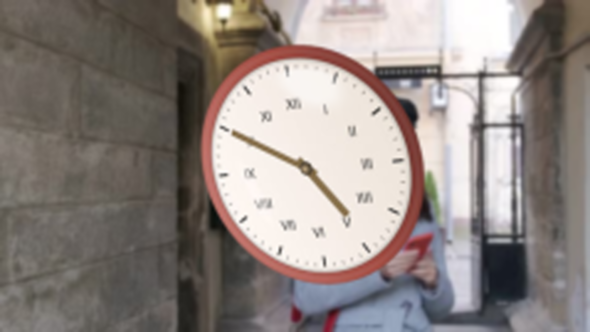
4 h 50 min
